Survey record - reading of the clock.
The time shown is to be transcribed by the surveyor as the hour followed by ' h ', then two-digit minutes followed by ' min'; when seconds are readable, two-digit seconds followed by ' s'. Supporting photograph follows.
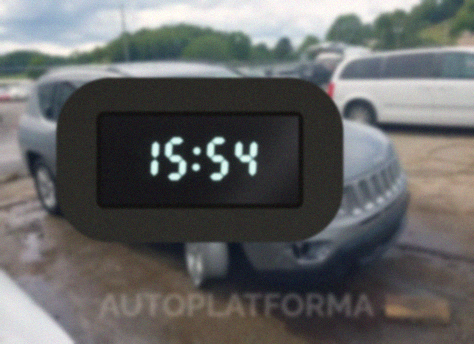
15 h 54 min
